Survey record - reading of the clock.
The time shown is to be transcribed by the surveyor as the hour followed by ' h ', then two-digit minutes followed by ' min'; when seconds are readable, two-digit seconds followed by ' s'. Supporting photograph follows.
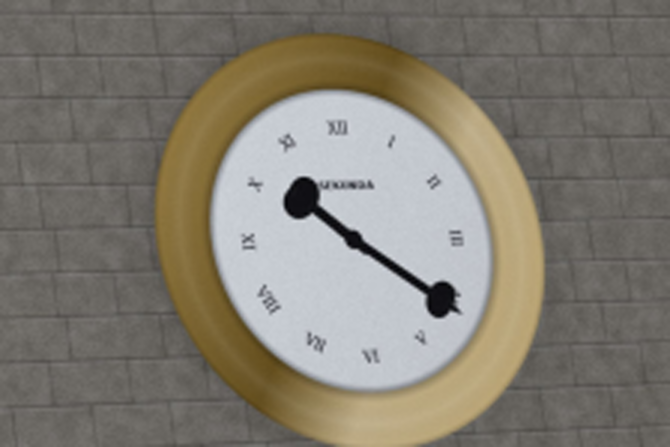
10 h 21 min
